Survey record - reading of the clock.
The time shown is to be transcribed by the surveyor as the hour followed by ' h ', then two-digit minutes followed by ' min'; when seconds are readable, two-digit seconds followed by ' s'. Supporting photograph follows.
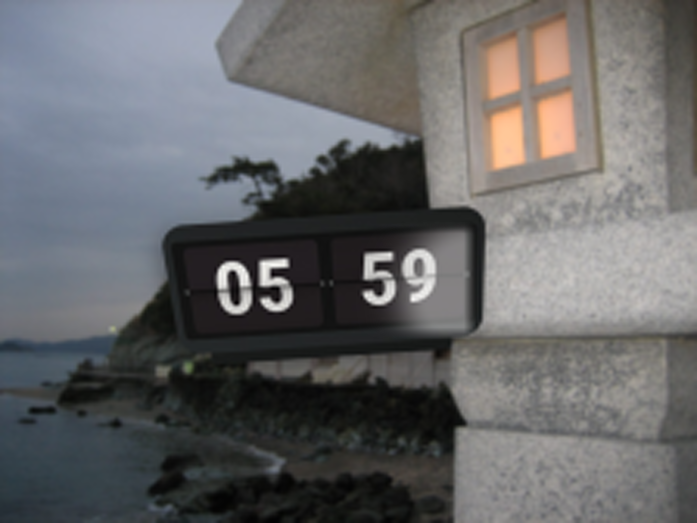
5 h 59 min
